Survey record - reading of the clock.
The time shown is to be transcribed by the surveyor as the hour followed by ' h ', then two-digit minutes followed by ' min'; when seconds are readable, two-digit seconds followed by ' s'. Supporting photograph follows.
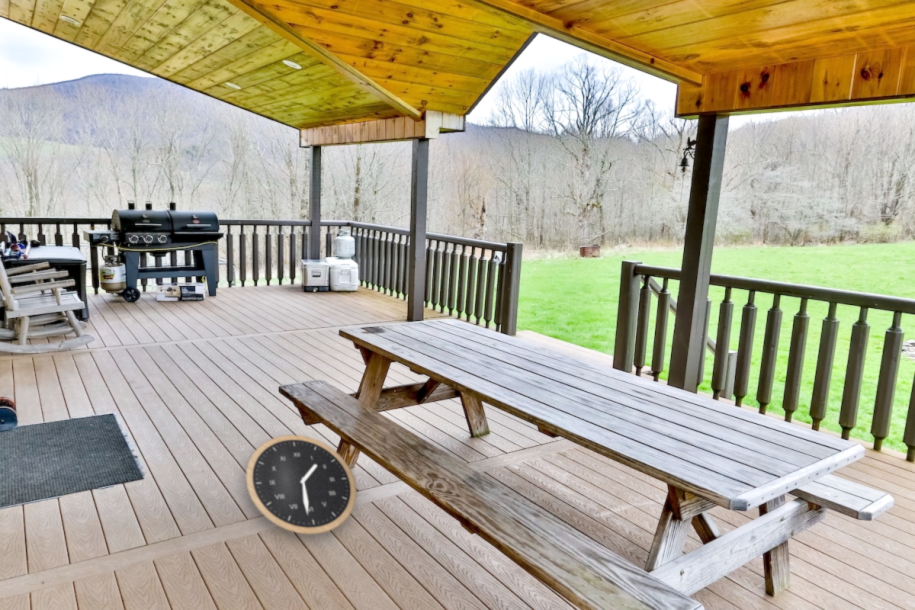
1 h 31 min
